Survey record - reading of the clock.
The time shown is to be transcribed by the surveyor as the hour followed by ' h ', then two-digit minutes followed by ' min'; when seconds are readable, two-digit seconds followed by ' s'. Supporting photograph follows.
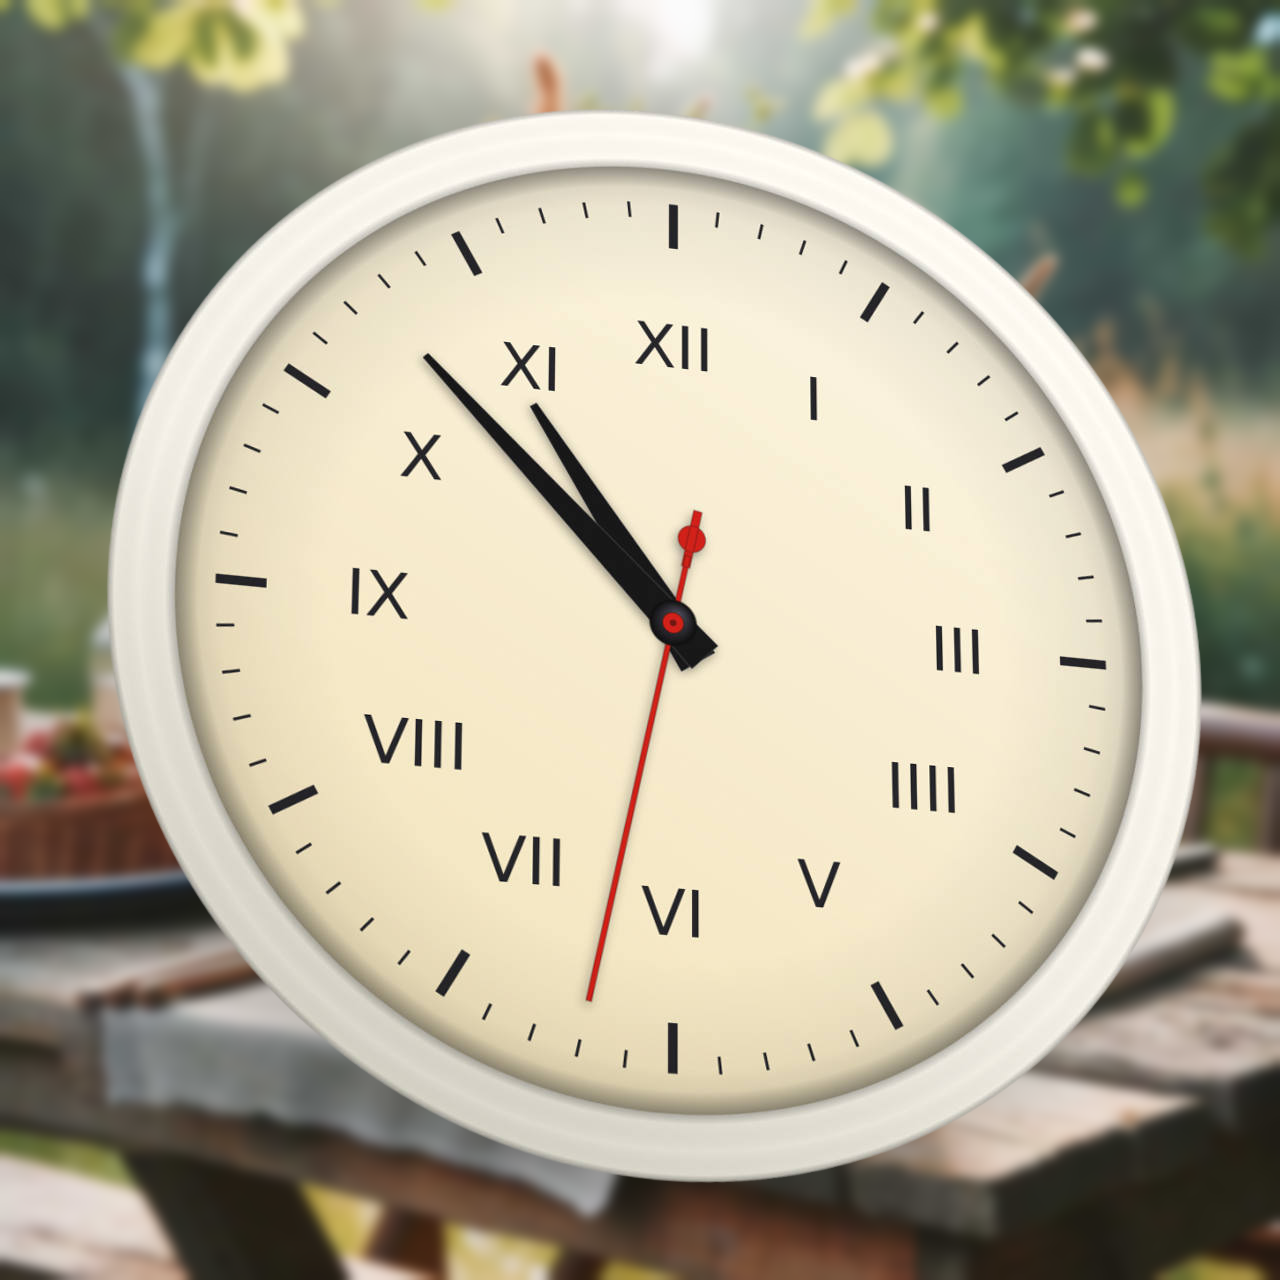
10 h 52 min 32 s
